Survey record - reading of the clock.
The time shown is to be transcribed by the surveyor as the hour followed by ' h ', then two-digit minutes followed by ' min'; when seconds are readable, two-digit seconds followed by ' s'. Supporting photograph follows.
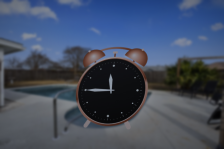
11 h 45 min
